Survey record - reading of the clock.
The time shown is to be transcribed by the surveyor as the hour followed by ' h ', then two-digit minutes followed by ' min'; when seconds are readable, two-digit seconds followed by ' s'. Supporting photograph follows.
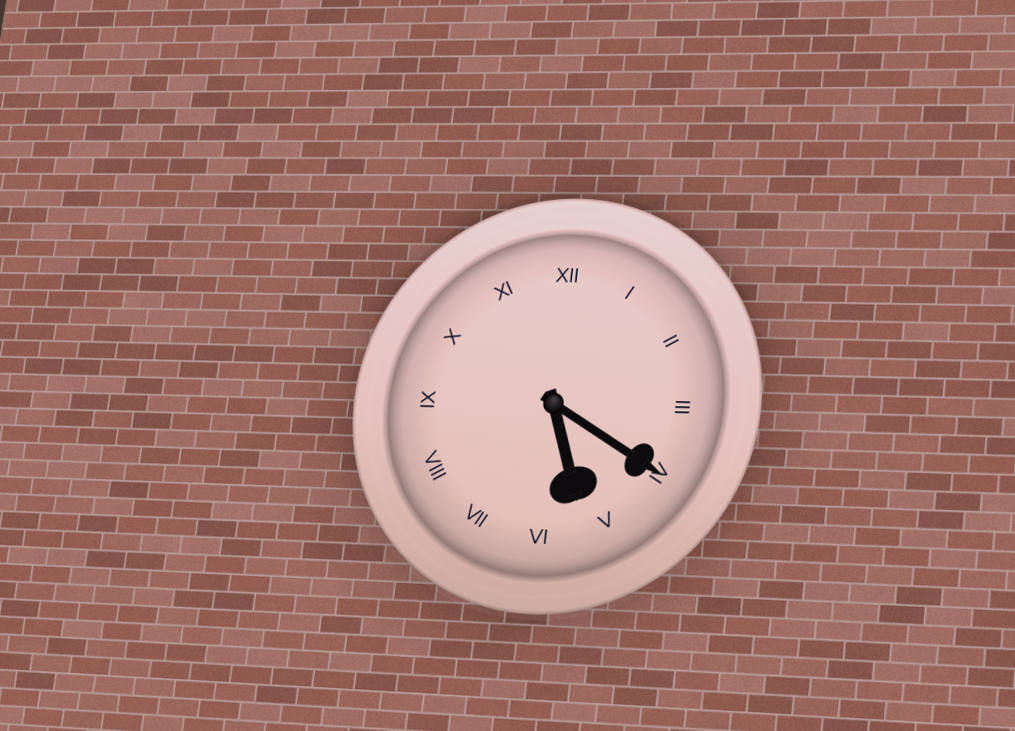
5 h 20 min
